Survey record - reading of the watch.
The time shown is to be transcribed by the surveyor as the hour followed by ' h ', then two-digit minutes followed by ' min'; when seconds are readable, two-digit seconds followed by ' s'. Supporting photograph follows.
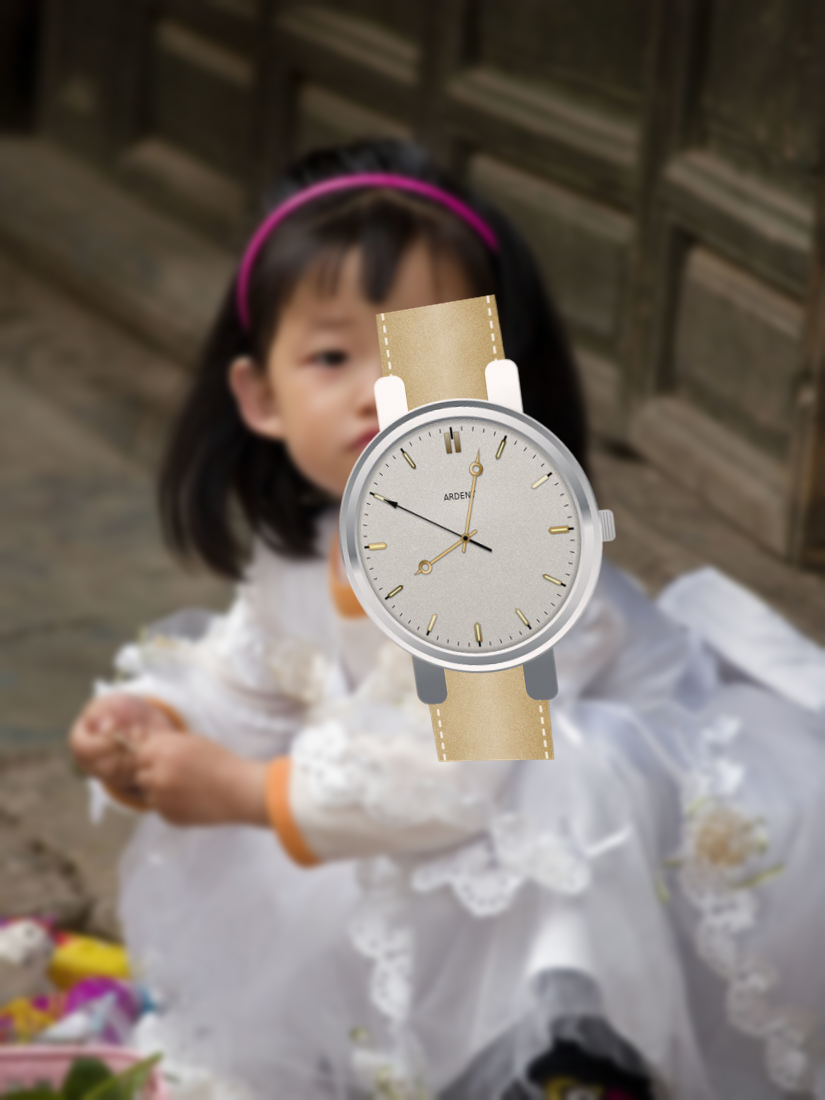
8 h 02 min 50 s
